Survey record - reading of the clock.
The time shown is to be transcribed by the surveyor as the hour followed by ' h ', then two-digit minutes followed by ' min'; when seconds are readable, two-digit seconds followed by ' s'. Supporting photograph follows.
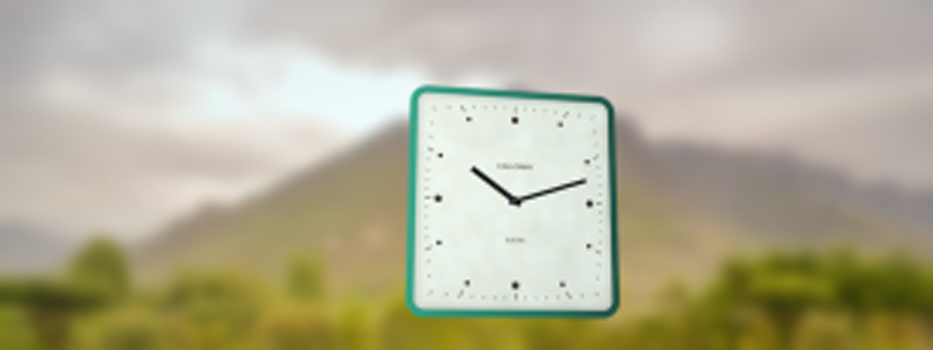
10 h 12 min
